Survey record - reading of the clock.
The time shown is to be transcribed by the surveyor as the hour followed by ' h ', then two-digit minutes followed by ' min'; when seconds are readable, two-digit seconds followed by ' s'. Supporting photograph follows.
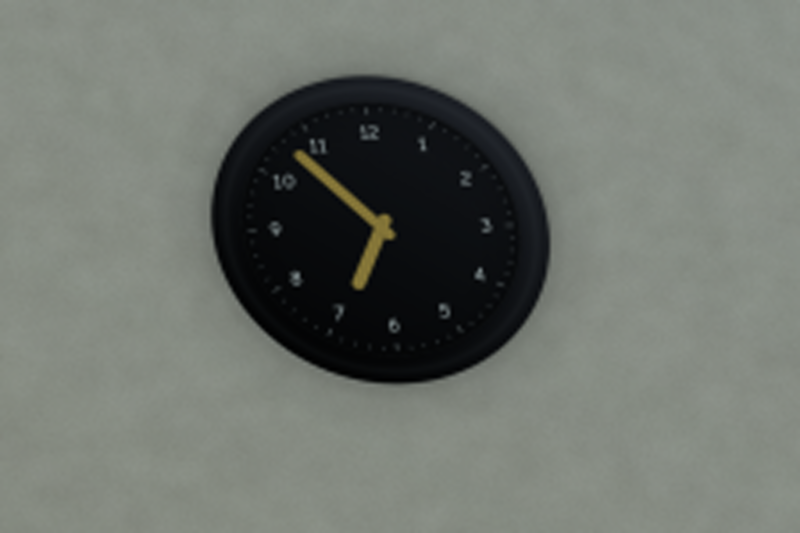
6 h 53 min
